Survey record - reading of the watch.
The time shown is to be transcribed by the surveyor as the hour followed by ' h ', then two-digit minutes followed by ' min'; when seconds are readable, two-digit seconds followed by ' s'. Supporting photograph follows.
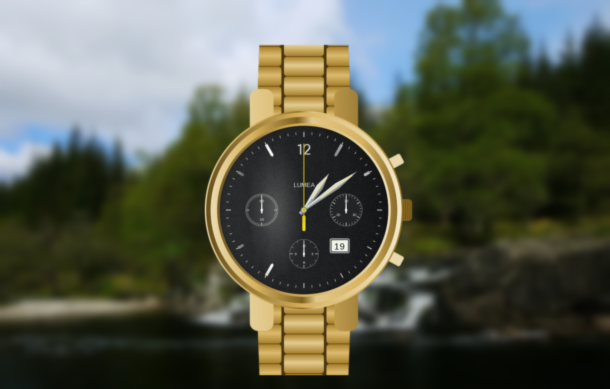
1 h 09 min
